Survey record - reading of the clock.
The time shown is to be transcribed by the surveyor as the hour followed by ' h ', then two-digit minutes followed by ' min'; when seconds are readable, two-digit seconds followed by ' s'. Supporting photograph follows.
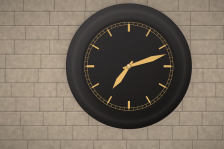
7 h 12 min
